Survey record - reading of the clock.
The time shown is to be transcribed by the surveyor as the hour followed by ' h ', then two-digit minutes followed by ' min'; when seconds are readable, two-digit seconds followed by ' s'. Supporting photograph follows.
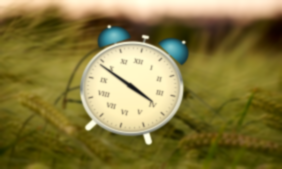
3 h 49 min
